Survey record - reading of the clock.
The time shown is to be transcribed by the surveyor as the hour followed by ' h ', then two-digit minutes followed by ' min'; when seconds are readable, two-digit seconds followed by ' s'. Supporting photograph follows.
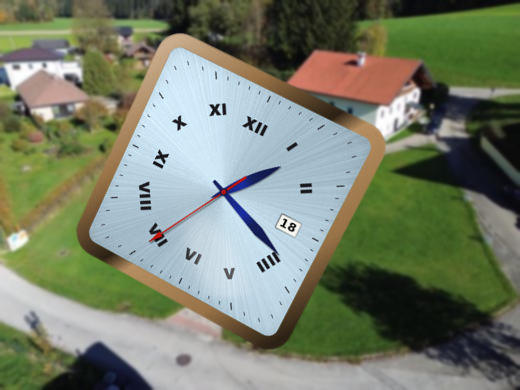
1 h 18 min 35 s
